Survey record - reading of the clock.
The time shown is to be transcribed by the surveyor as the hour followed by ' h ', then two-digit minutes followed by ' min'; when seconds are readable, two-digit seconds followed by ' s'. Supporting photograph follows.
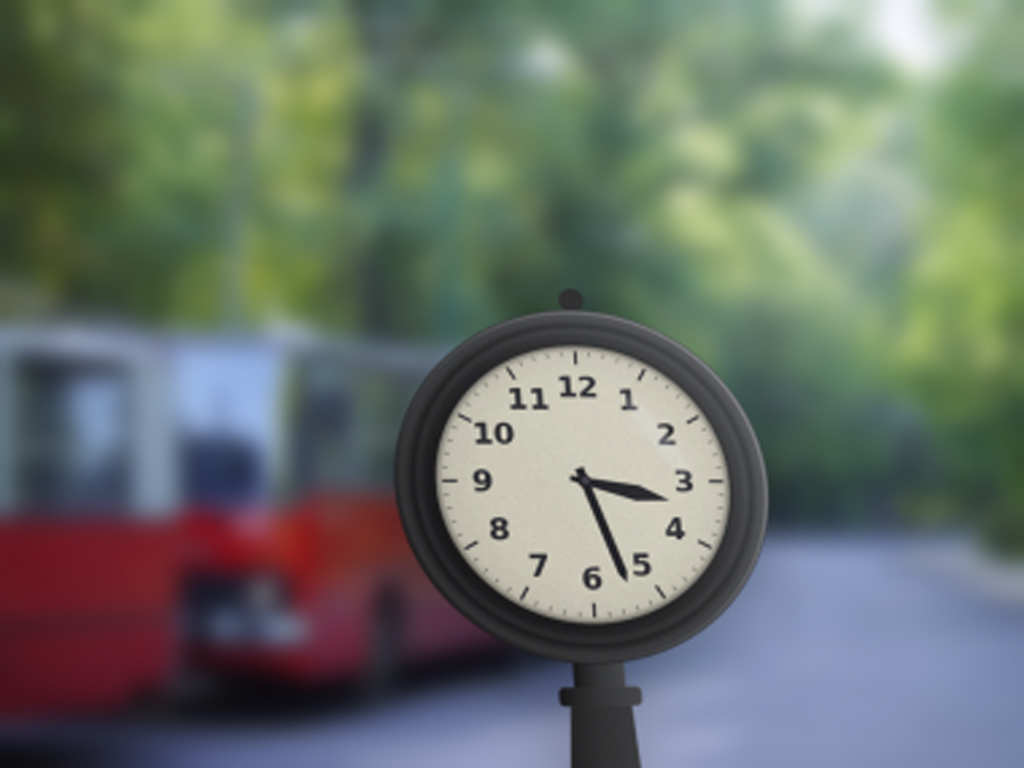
3 h 27 min
